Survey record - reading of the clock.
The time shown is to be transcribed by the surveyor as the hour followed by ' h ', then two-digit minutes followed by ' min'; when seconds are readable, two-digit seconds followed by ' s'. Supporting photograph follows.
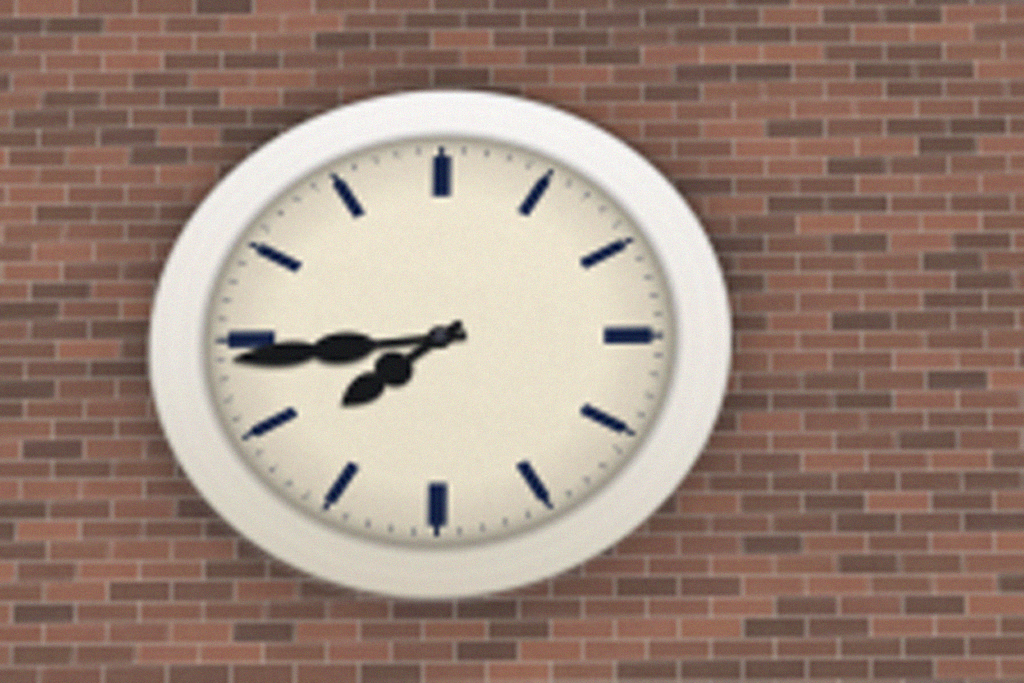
7 h 44 min
